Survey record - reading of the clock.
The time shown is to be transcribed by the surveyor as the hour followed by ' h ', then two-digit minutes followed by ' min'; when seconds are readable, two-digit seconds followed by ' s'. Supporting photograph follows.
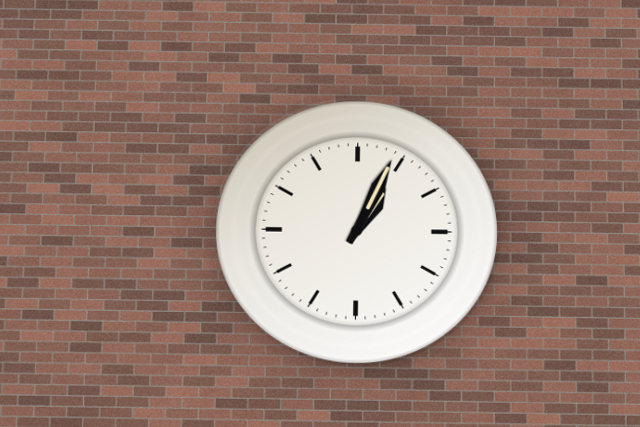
1 h 04 min
